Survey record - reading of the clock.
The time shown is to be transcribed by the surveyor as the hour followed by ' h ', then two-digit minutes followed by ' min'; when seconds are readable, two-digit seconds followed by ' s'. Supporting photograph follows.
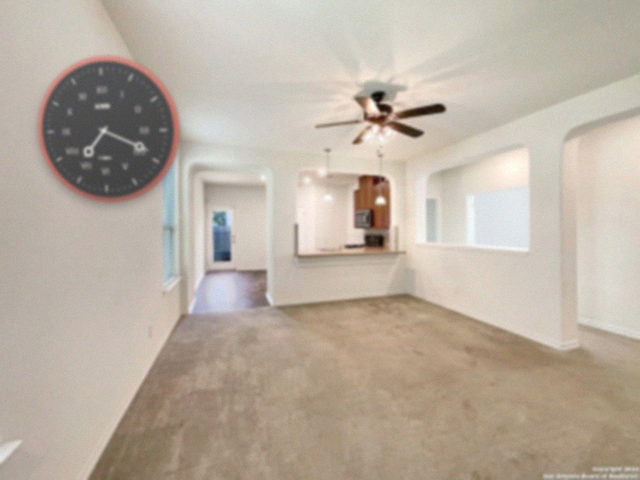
7 h 19 min
